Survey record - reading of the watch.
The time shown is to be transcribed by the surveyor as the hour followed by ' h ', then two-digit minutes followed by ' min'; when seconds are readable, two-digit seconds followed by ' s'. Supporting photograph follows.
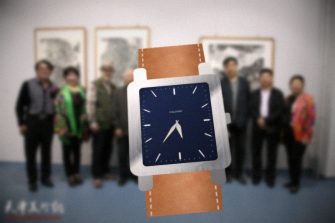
5 h 36 min
